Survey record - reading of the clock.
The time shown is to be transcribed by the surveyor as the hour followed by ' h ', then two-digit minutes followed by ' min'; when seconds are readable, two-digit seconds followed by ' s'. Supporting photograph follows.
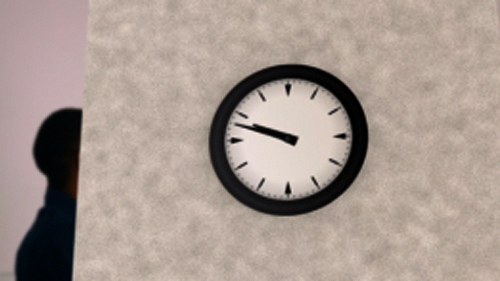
9 h 48 min
